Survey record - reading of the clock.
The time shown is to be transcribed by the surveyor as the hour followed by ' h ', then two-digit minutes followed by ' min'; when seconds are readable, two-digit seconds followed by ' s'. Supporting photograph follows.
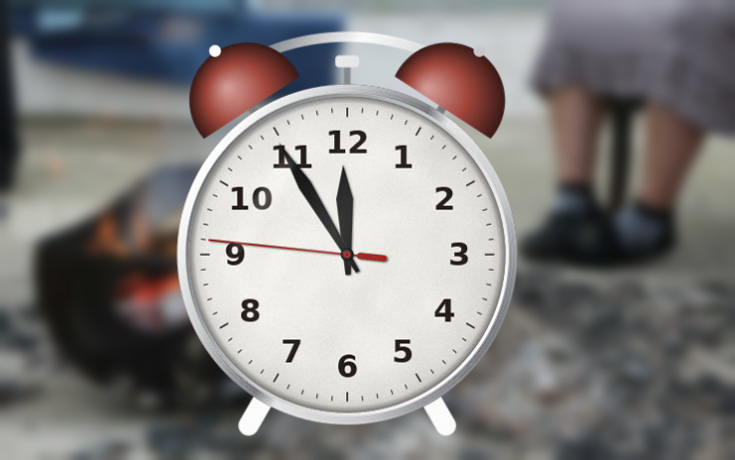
11 h 54 min 46 s
